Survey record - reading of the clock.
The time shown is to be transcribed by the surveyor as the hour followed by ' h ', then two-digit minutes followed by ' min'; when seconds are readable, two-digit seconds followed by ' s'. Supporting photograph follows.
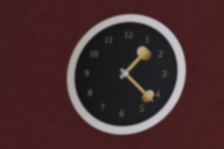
1 h 22 min
